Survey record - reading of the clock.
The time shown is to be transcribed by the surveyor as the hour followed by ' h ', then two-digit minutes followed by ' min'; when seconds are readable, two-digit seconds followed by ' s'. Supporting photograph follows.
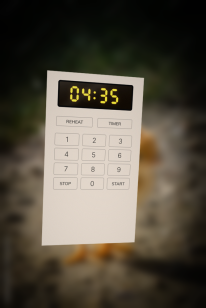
4 h 35 min
